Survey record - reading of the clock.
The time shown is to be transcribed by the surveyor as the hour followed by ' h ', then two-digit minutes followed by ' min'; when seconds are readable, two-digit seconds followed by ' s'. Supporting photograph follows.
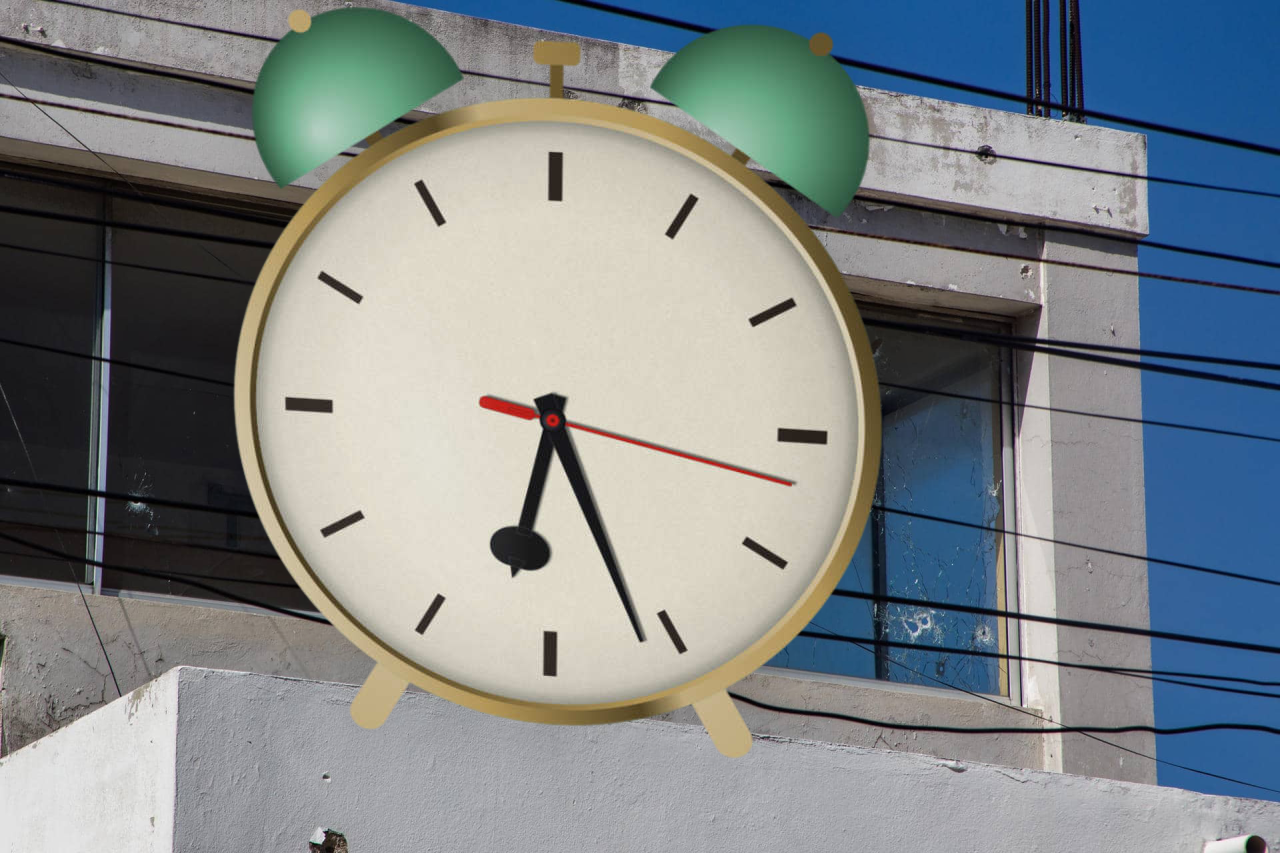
6 h 26 min 17 s
